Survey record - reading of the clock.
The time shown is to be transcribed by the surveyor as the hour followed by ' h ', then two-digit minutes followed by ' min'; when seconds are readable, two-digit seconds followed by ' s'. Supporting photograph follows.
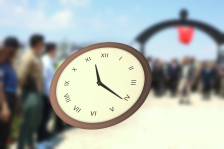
11 h 21 min
